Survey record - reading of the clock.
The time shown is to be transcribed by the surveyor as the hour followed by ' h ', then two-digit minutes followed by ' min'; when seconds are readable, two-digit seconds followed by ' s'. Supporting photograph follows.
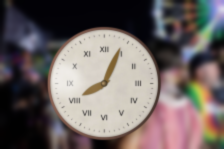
8 h 04 min
